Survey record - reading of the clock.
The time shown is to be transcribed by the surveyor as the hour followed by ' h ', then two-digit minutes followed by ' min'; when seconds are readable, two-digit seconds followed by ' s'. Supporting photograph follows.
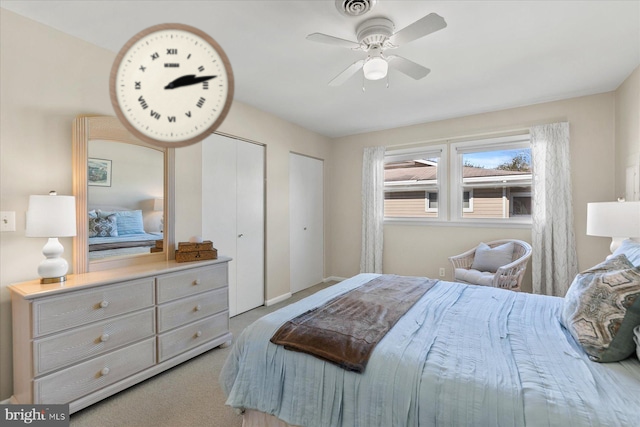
2 h 13 min
